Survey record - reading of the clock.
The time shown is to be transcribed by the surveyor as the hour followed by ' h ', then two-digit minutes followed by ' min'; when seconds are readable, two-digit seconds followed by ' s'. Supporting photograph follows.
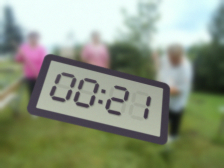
0 h 21 min
